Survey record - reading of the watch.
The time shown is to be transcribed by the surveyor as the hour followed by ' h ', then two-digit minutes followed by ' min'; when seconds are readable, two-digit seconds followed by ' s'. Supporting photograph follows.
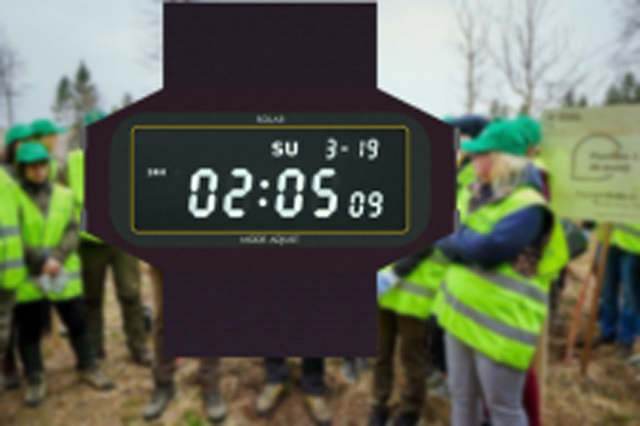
2 h 05 min 09 s
